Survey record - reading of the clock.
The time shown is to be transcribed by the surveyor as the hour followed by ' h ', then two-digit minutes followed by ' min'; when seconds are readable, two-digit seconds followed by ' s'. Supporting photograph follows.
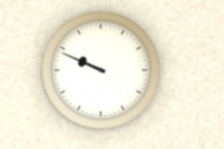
9 h 49 min
